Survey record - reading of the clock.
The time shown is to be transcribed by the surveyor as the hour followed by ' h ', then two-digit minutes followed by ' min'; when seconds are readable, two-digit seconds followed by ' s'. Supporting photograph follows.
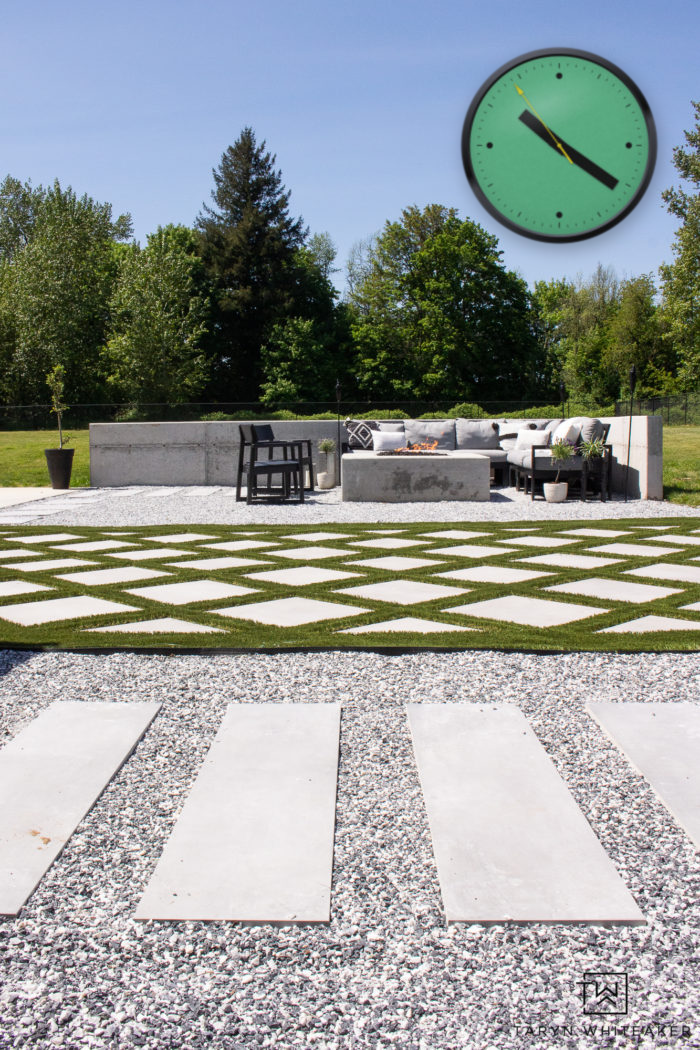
10 h 20 min 54 s
